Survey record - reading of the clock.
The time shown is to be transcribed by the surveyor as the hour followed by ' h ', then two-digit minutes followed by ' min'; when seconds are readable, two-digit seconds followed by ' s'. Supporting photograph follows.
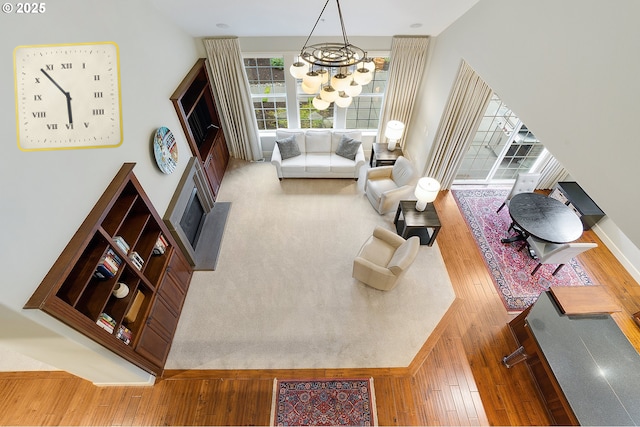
5 h 53 min
